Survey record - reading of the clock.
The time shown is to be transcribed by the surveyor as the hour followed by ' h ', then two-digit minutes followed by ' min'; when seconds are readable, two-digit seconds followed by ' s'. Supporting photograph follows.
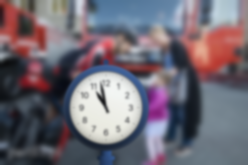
10 h 58 min
